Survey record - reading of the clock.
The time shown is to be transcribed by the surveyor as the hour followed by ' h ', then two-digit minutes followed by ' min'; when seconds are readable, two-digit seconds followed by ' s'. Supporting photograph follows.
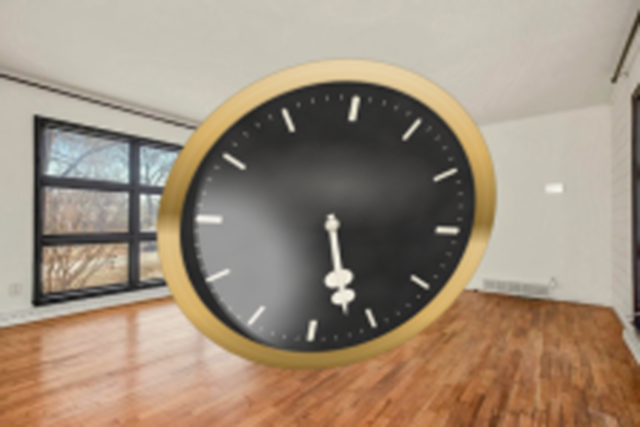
5 h 27 min
